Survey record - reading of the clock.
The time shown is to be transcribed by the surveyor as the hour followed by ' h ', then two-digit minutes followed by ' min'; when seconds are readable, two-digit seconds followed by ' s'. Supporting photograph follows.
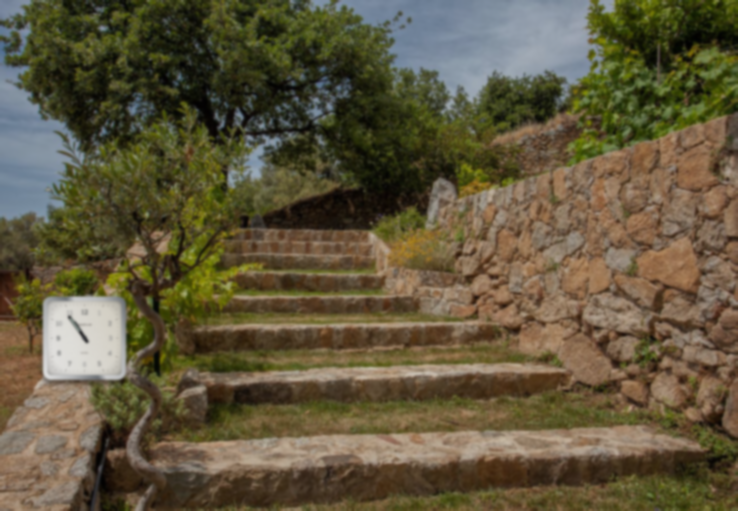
10 h 54 min
